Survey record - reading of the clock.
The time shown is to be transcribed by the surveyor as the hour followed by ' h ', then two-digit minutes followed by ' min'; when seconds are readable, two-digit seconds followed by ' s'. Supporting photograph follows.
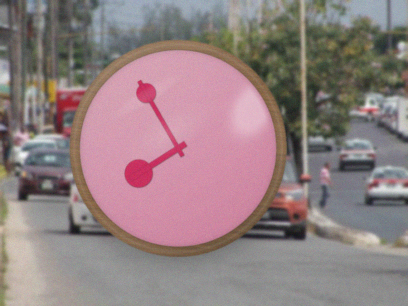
7 h 55 min
